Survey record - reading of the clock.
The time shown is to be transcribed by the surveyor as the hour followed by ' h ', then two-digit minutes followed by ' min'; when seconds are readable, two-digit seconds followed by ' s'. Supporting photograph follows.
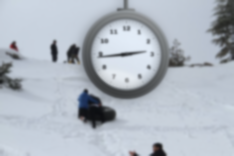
2 h 44 min
